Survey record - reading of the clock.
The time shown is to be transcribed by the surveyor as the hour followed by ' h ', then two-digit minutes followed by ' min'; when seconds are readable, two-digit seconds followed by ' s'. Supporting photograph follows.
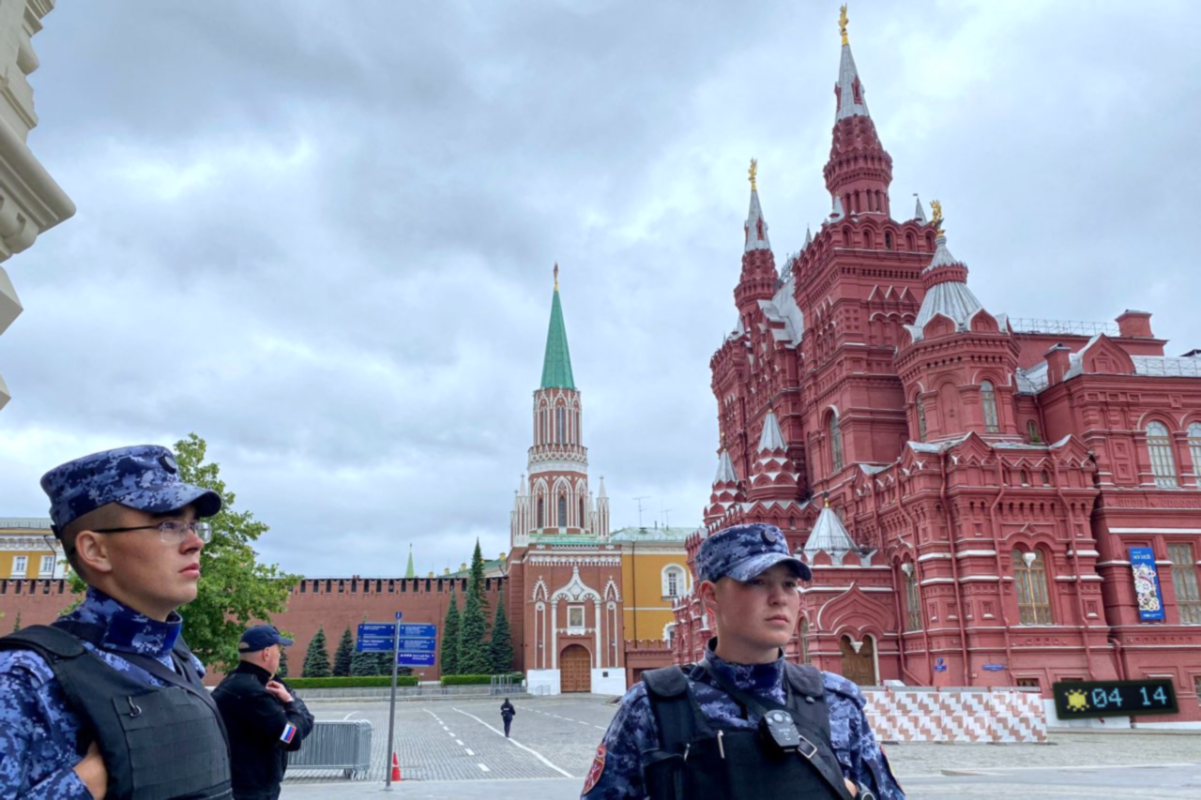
4 h 14 min
